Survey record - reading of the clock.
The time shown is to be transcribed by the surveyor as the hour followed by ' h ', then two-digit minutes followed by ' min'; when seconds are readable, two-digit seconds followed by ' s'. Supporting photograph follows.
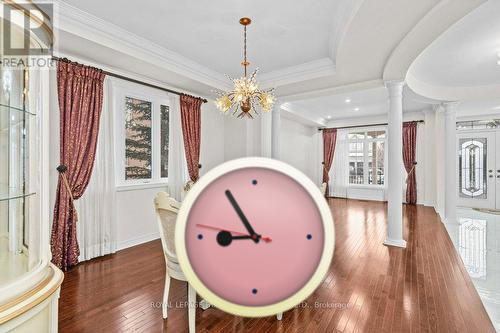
8 h 54 min 47 s
